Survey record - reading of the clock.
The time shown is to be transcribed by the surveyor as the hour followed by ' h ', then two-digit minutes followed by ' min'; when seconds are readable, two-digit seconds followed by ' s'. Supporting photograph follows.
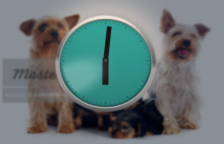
6 h 01 min
